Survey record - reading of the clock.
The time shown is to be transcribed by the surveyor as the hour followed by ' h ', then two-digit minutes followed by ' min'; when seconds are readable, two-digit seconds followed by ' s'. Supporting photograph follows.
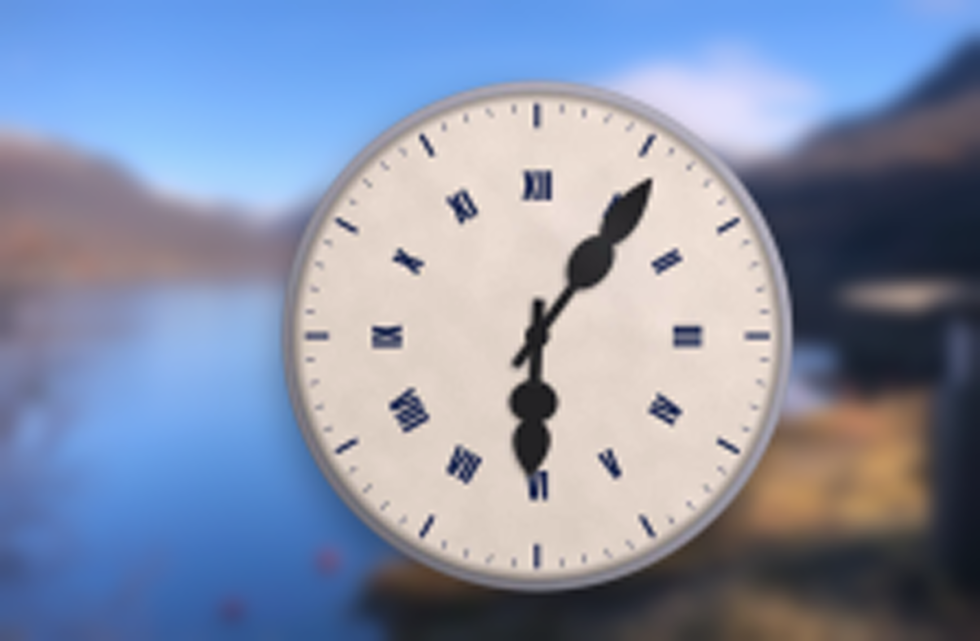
6 h 06 min
